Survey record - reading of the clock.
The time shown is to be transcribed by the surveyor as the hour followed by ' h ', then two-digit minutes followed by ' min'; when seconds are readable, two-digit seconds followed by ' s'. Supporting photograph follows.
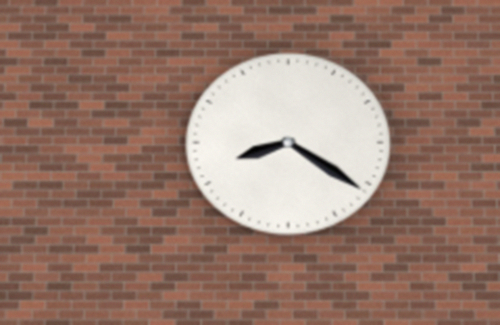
8 h 21 min
